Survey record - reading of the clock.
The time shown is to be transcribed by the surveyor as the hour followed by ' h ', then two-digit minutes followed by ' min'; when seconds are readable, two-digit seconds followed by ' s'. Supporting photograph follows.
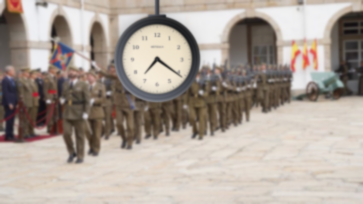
7 h 21 min
